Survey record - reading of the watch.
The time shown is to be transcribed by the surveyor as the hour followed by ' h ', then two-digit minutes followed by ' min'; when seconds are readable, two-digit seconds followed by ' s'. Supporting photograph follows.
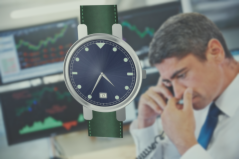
4 h 35 min
